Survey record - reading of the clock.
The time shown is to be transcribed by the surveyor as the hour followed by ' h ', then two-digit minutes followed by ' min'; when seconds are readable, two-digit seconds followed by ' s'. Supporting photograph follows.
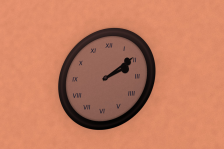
2 h 09 min
